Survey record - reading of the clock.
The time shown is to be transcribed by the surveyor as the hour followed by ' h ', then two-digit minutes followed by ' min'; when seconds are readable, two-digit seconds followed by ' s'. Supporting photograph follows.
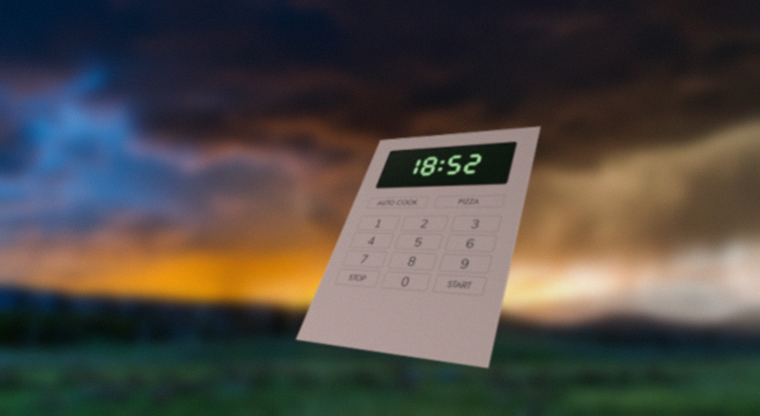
18 h 52 min
